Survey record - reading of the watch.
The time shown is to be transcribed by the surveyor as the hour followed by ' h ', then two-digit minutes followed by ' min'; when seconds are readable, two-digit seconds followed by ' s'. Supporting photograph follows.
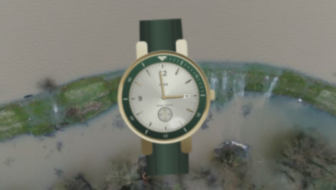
2 h 59 min
